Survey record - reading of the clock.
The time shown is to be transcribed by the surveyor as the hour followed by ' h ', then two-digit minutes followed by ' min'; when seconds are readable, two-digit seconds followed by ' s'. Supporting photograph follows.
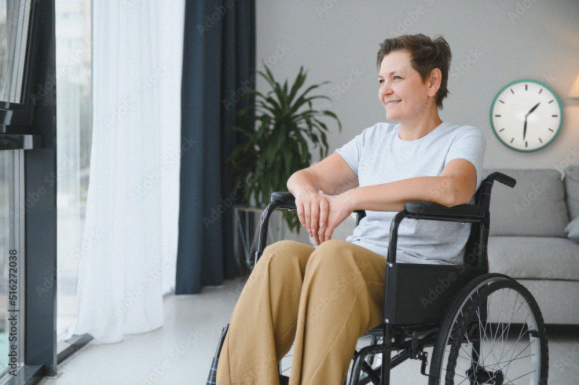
1 h 31 min
